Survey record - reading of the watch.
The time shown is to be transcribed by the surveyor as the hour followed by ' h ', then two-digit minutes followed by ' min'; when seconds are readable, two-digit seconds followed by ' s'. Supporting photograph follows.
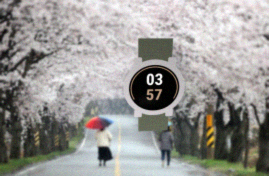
3 h 57 min
